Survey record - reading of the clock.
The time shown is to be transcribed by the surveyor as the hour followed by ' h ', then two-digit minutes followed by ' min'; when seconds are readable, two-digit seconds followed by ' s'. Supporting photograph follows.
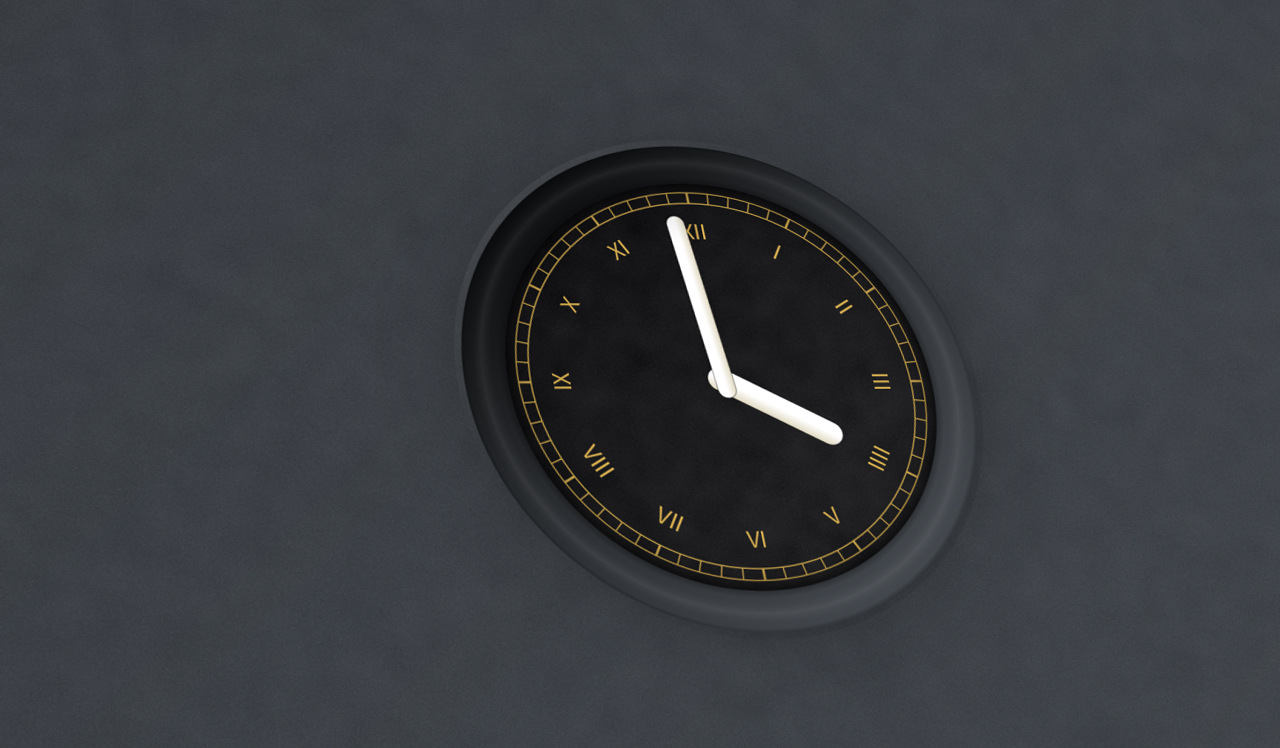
3 h 59 min
